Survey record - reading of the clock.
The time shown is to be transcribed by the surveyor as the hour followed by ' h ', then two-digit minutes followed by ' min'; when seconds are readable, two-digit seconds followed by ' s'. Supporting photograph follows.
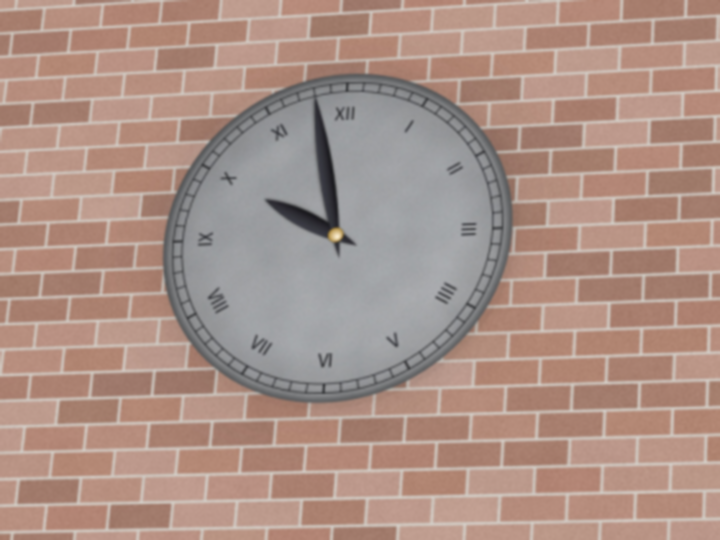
9 h 58 min
